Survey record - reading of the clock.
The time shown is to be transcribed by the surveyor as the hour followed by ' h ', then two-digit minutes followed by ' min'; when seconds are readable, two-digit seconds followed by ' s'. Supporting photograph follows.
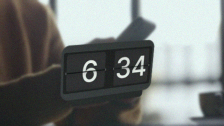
6 h 34 min
